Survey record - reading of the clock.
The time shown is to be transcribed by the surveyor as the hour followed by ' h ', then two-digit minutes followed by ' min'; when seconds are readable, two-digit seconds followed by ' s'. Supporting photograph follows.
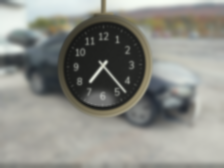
7 h 23 min
